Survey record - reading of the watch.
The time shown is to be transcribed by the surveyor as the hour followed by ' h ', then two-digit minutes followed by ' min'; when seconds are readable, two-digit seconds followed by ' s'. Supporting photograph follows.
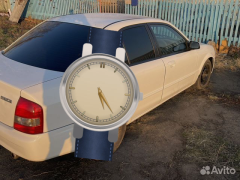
5 h 24 min
